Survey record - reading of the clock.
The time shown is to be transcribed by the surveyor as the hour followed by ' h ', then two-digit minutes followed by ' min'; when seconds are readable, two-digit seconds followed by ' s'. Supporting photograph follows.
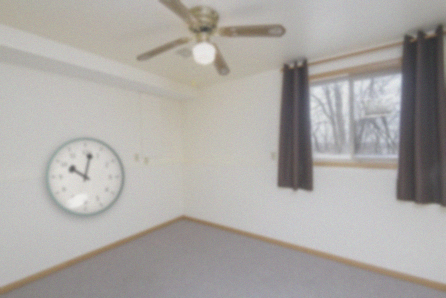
10 h 02 min
